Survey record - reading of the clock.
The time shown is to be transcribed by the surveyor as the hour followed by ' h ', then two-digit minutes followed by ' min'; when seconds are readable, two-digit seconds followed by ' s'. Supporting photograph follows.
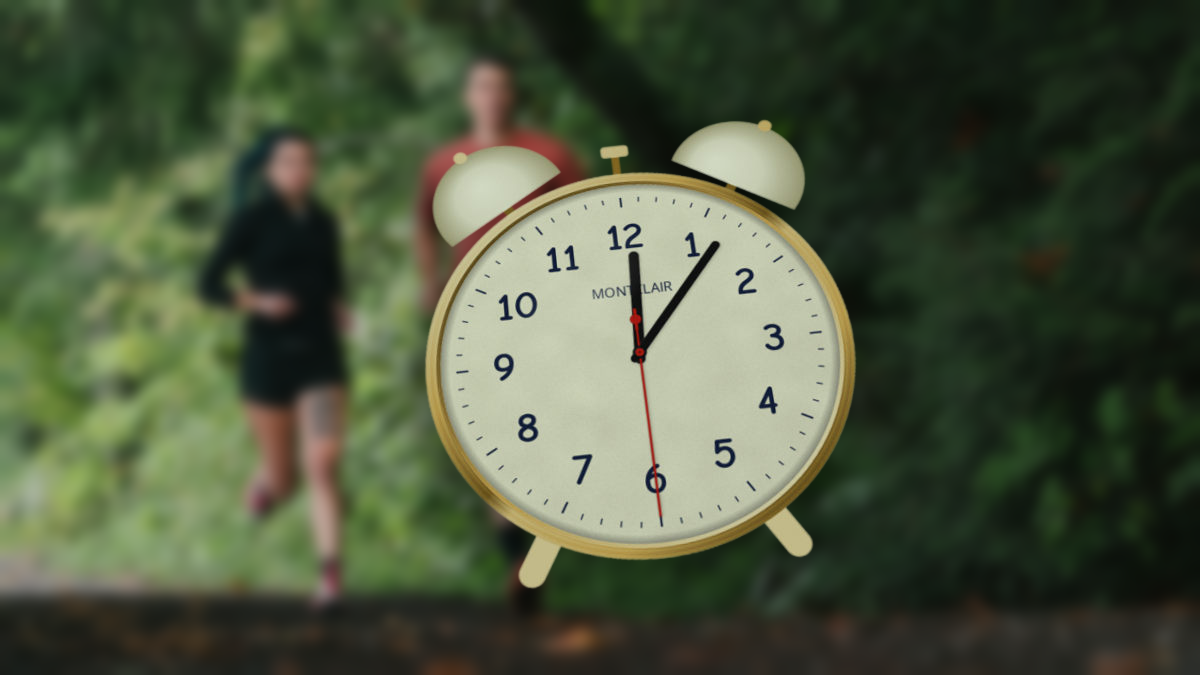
12 h 06 min 30 s
